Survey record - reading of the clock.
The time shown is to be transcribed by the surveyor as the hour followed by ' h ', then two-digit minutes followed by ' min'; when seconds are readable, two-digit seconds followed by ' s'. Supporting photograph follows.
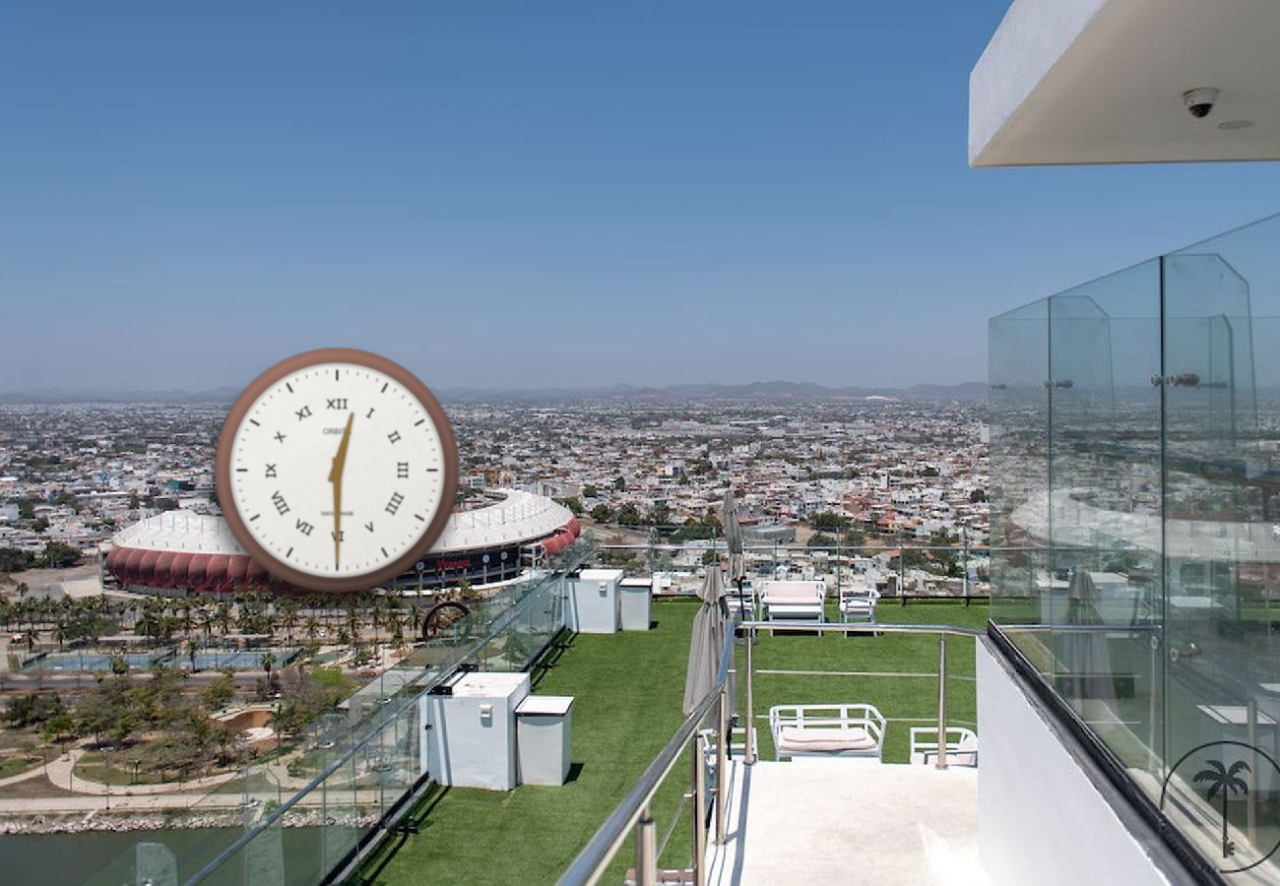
12 h 30 min
